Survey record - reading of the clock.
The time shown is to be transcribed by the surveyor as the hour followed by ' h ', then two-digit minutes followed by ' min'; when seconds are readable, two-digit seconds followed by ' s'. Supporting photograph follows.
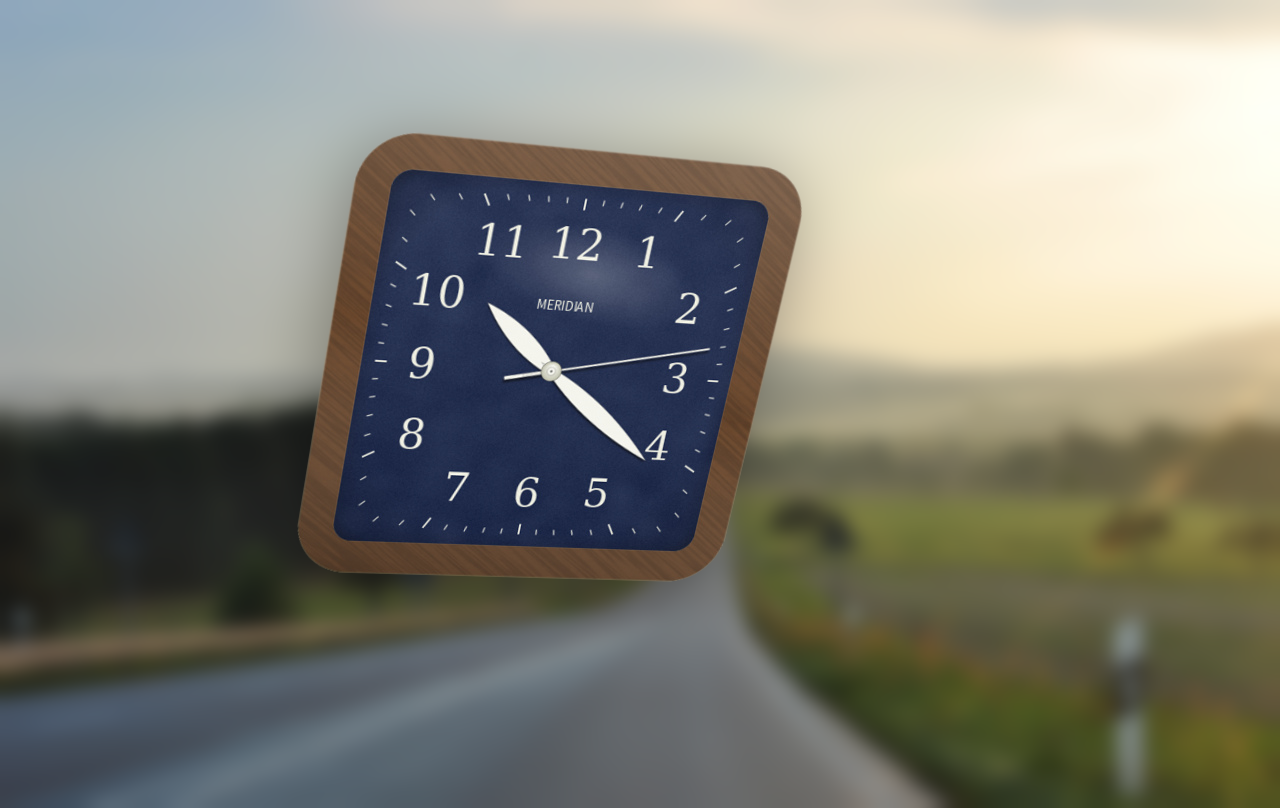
10 h 21 min 13 s
